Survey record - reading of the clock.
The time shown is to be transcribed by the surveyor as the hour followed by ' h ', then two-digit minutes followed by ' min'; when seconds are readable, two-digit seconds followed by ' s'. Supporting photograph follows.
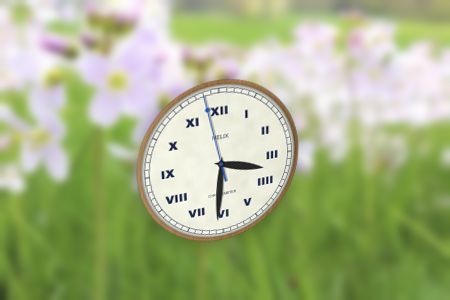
3 h 30 min 58 s
